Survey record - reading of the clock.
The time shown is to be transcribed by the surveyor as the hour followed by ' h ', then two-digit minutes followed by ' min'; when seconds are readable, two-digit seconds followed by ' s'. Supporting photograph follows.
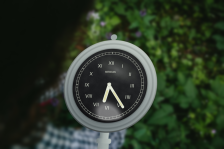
6 h 24 min
